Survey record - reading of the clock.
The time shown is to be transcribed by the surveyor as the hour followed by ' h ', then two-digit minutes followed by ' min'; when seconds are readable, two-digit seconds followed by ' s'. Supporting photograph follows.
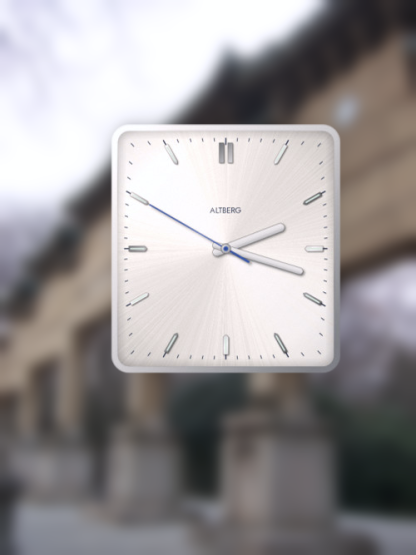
2 h 17 min 50 s
